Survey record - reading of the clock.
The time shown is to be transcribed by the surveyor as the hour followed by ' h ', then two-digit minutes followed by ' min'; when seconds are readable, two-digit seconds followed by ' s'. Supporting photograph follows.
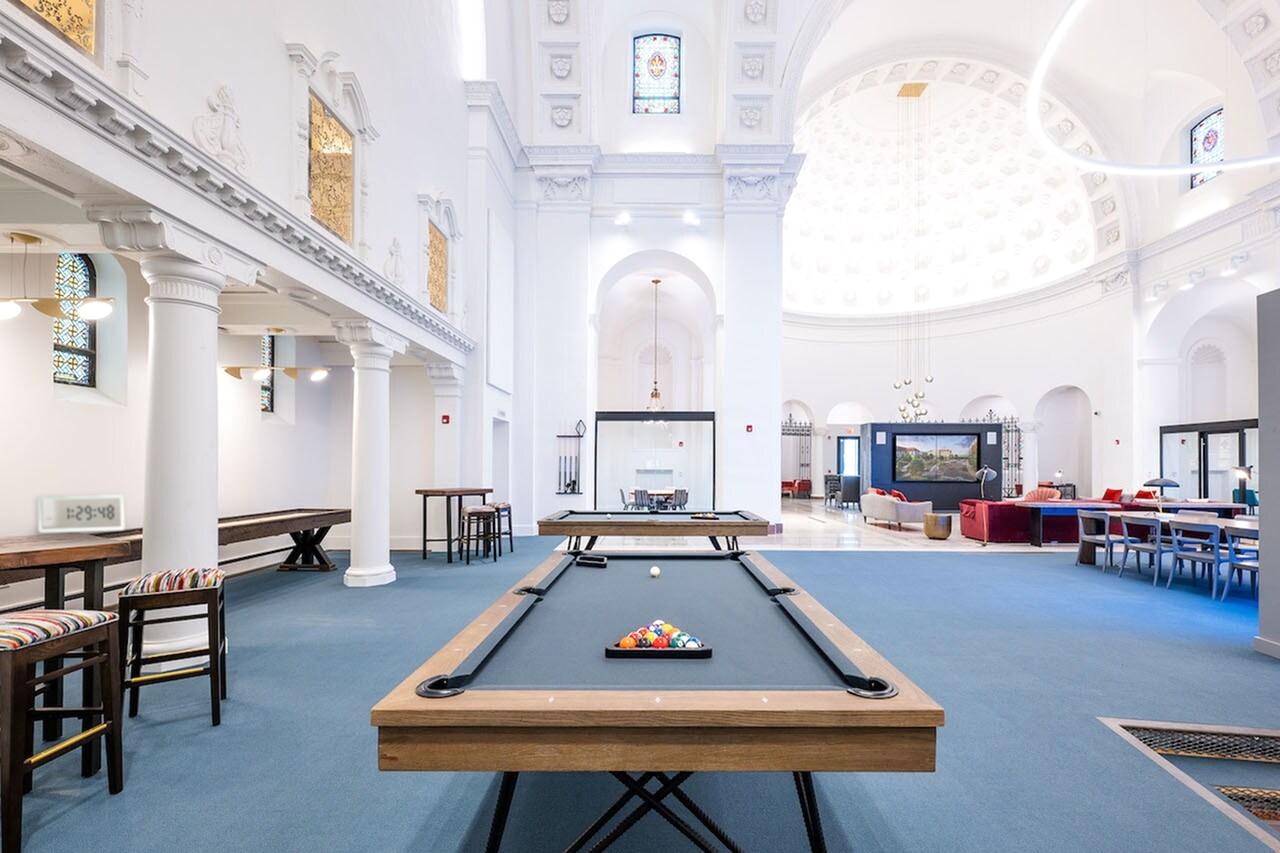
1 h 29 min 48 s
